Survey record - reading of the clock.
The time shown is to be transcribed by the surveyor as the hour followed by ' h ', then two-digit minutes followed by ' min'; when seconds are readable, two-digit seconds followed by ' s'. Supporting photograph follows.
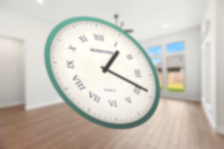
1 h 19 min
